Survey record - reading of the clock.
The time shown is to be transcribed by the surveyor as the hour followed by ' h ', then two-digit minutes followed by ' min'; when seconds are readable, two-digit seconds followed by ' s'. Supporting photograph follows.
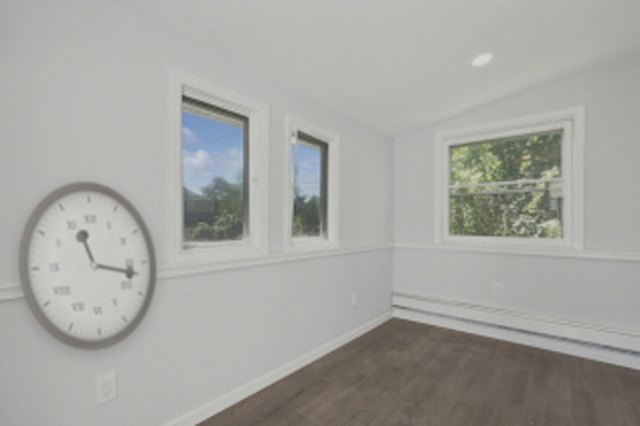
11 h 17 min
